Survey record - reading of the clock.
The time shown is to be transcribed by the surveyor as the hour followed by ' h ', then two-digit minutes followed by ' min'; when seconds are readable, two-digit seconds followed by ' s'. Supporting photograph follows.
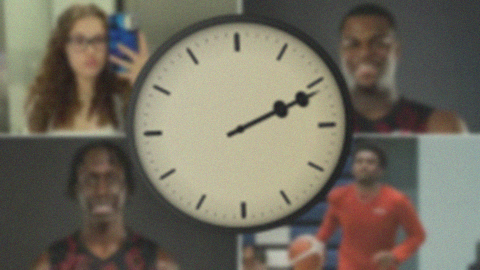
2 h 11 min
